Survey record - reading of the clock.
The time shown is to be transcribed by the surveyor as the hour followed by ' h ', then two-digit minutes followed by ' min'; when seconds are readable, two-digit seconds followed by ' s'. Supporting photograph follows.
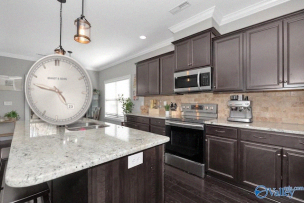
4 h 47 min
